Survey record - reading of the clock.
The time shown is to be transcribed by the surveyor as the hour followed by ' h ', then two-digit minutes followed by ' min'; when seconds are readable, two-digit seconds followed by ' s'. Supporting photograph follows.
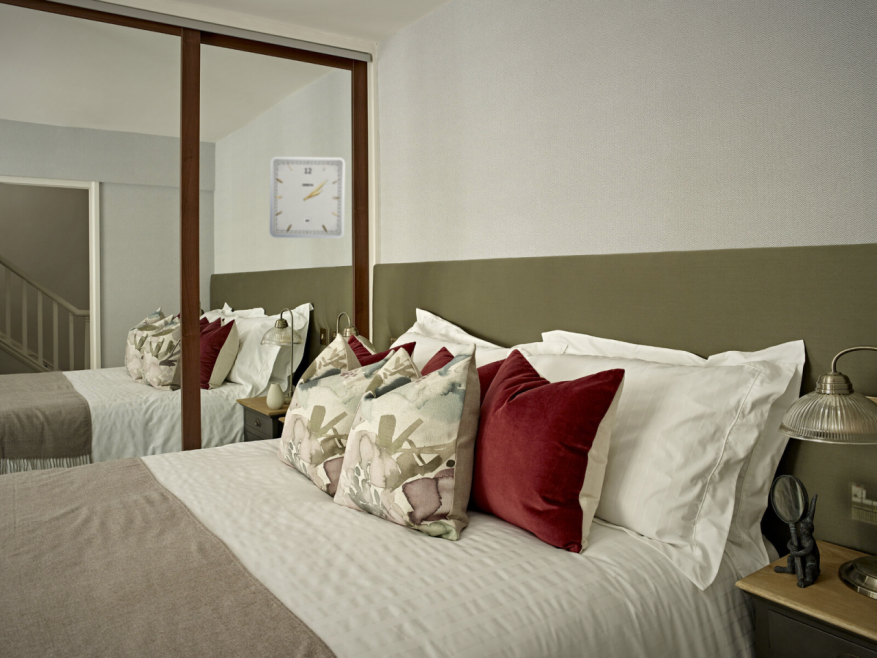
2 h 08 min
